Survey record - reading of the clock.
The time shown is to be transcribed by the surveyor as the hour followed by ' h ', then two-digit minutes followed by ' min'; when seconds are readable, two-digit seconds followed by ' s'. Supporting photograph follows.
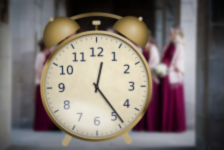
12 h 24 min
